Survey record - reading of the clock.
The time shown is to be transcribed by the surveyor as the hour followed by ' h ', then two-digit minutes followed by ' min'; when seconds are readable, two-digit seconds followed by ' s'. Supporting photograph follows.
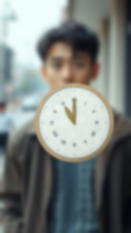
11 h 00 min
